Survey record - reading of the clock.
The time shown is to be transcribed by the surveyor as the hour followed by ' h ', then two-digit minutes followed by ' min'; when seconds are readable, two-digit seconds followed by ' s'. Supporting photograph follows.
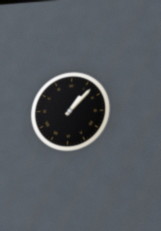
1 h 07 min
